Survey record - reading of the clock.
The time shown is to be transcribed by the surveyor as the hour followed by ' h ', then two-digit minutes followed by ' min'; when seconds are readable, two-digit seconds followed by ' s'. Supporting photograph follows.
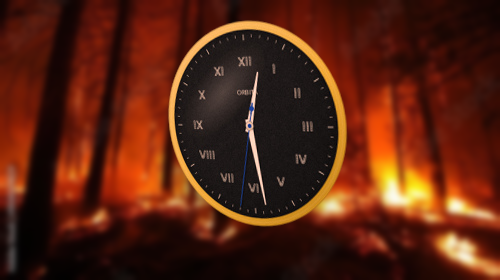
12 h 28 min 32 s
